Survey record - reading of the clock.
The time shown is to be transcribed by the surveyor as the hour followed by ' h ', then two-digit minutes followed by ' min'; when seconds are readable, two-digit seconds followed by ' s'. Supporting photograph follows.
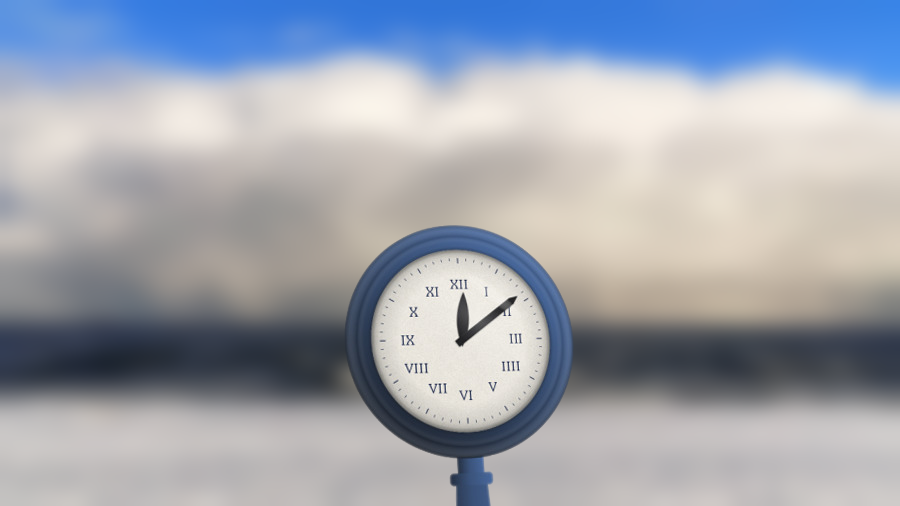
12 h 09 min
